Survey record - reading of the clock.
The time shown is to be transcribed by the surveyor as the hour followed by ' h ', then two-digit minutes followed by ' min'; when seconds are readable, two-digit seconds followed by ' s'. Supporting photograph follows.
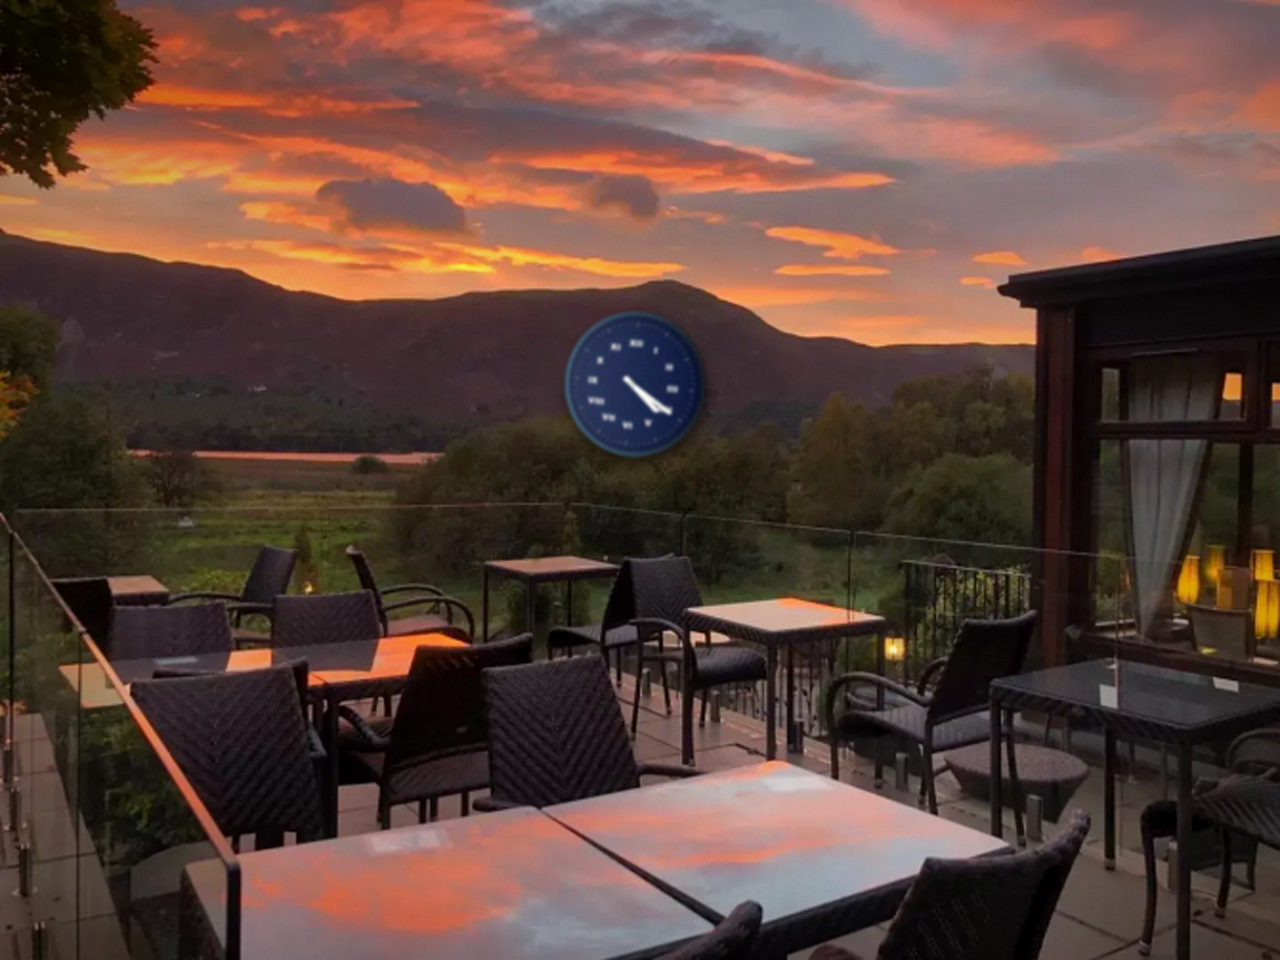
4 h 20 min
